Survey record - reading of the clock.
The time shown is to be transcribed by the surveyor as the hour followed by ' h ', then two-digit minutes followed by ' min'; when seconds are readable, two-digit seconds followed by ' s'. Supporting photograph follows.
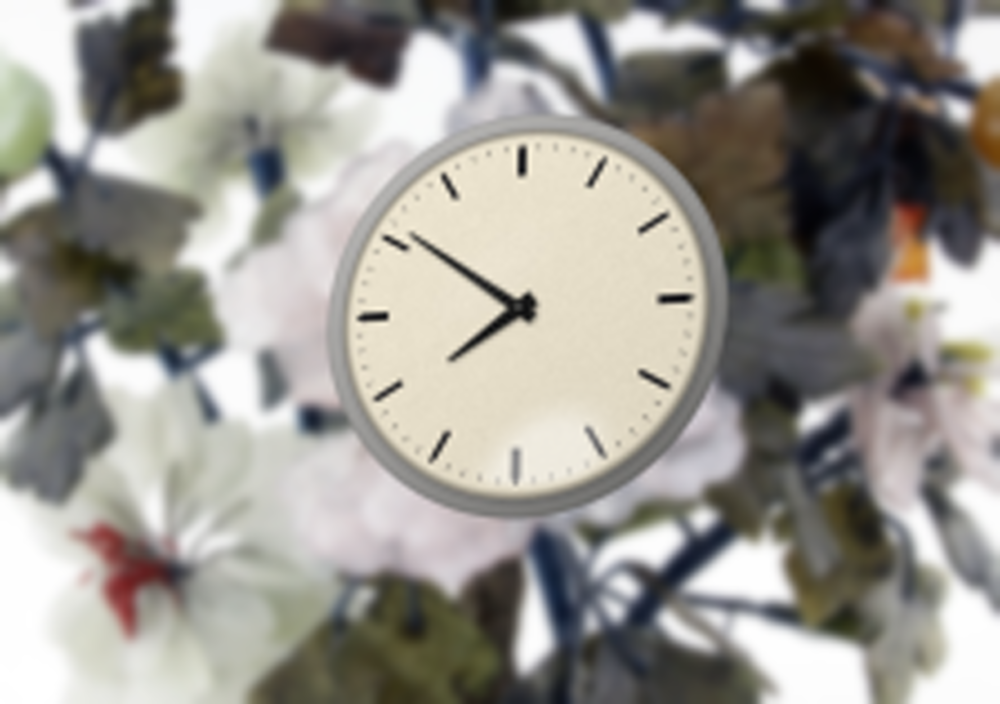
7 h 51 min
